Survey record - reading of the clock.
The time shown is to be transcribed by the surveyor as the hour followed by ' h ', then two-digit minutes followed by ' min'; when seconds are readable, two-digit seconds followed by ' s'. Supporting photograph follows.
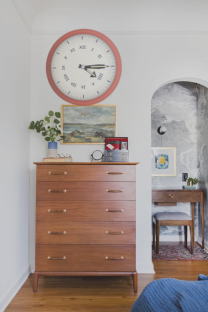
4 h 15 min
